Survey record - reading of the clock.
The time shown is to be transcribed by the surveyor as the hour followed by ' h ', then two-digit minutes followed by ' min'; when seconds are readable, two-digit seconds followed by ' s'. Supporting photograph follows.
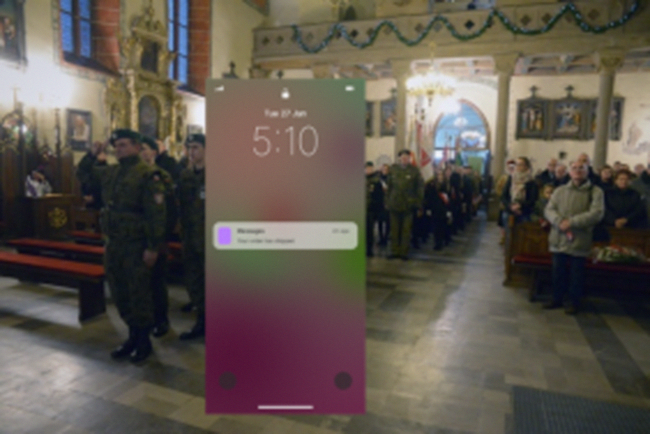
5 h 10 min
